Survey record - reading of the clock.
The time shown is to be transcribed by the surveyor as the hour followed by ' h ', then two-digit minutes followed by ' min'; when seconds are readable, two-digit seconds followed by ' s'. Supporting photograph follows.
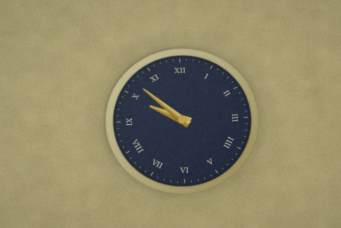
9 h 52 min
